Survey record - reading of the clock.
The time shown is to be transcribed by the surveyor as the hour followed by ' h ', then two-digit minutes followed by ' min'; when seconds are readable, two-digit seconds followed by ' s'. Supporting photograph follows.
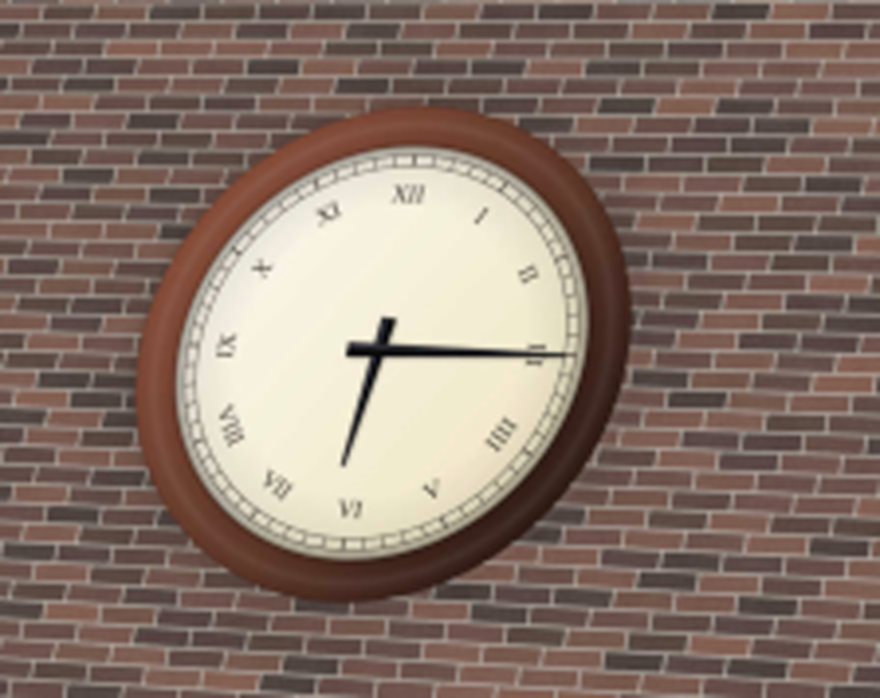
6 h 15 min
